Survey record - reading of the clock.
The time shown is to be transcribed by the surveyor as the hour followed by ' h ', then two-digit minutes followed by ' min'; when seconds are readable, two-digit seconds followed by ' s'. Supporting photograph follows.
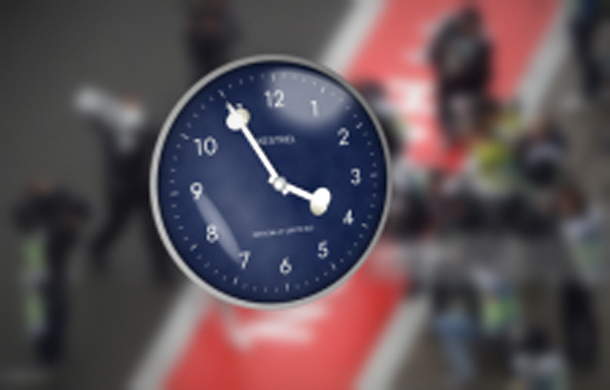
3 h 55 min
